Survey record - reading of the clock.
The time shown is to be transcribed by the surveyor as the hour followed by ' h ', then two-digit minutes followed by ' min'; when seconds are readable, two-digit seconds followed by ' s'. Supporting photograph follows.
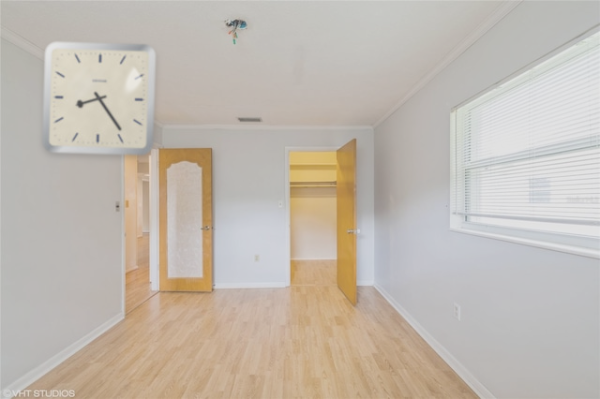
8 h 24 min
